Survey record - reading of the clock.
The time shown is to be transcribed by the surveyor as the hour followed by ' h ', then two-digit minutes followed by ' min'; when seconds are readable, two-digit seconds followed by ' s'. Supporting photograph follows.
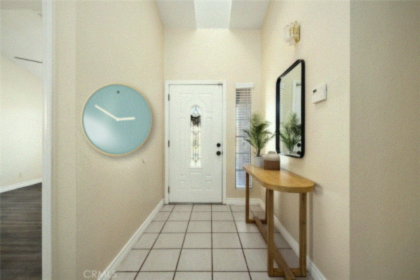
2 h 50 min
